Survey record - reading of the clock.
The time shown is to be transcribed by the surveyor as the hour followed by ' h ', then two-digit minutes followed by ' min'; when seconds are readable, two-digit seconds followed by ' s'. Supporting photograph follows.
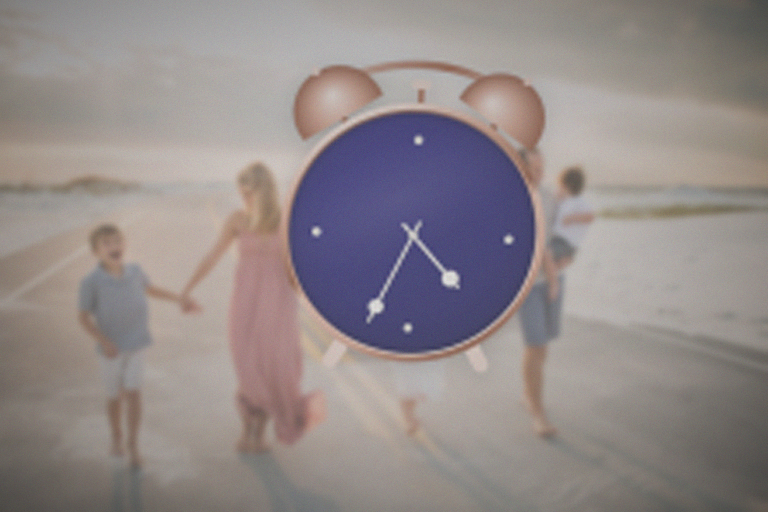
4 h 34 min
